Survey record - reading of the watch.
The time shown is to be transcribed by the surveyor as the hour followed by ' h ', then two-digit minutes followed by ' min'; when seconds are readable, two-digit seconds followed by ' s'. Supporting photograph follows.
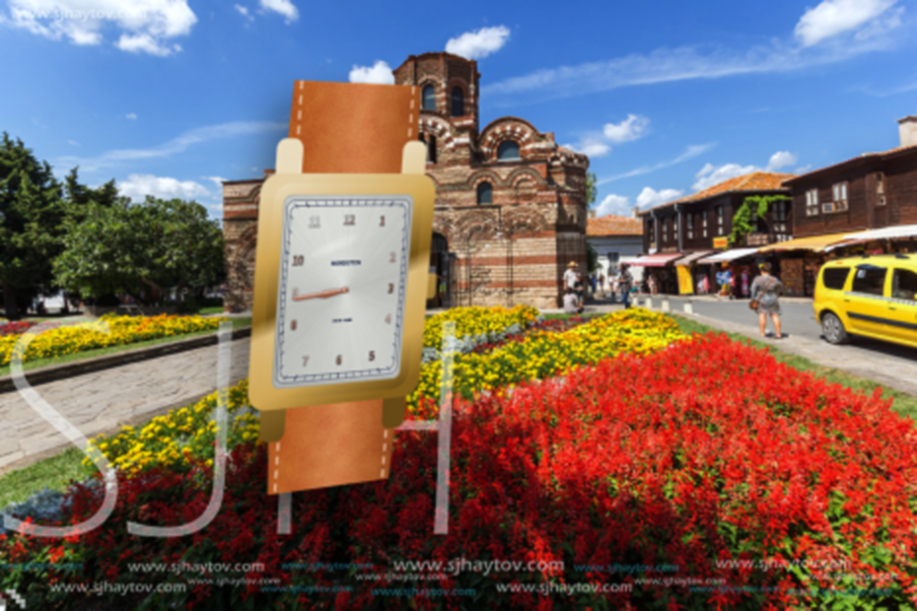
8 h 44 min
